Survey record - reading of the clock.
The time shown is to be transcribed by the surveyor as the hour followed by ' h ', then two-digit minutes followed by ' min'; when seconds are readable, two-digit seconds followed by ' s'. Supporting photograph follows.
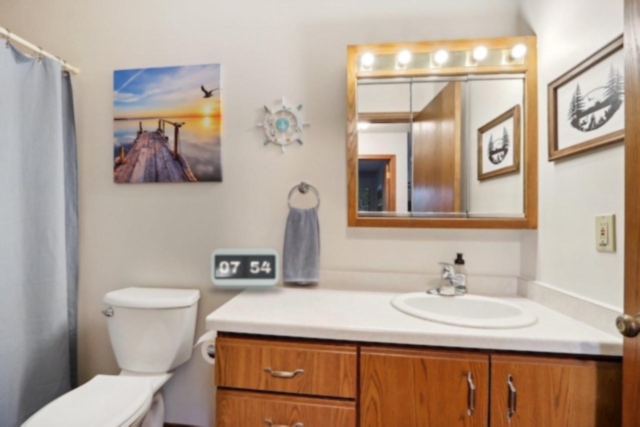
7 h 54 min
